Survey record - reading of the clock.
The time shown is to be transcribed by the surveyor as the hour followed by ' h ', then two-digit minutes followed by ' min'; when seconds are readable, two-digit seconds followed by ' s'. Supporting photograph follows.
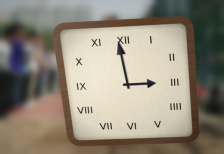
2 h 59 min
